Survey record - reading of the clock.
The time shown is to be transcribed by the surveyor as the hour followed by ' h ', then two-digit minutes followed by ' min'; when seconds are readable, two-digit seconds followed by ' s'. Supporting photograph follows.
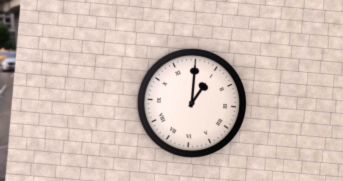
1 h 00 min
